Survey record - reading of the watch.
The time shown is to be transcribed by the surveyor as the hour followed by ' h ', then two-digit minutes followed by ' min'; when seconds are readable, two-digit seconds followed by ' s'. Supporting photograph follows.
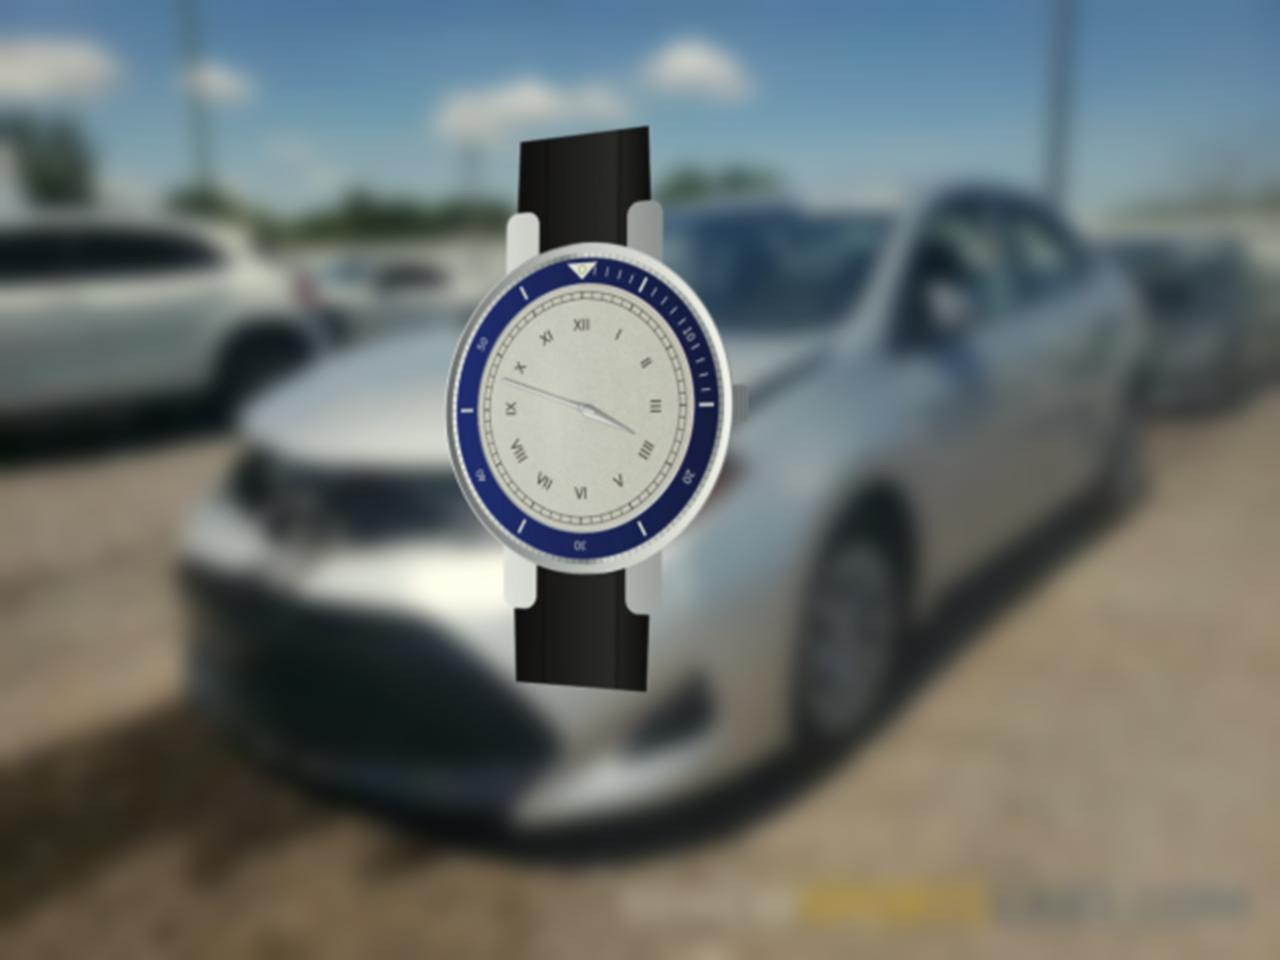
3 h 48 min
